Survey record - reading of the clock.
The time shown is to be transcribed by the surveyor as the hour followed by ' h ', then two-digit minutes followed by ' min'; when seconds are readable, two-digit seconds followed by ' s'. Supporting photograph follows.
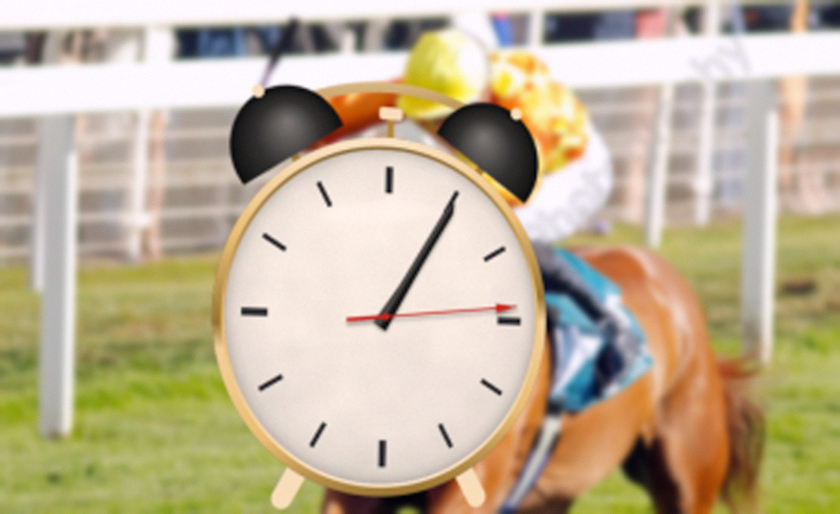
1 h 05 min 14 s
